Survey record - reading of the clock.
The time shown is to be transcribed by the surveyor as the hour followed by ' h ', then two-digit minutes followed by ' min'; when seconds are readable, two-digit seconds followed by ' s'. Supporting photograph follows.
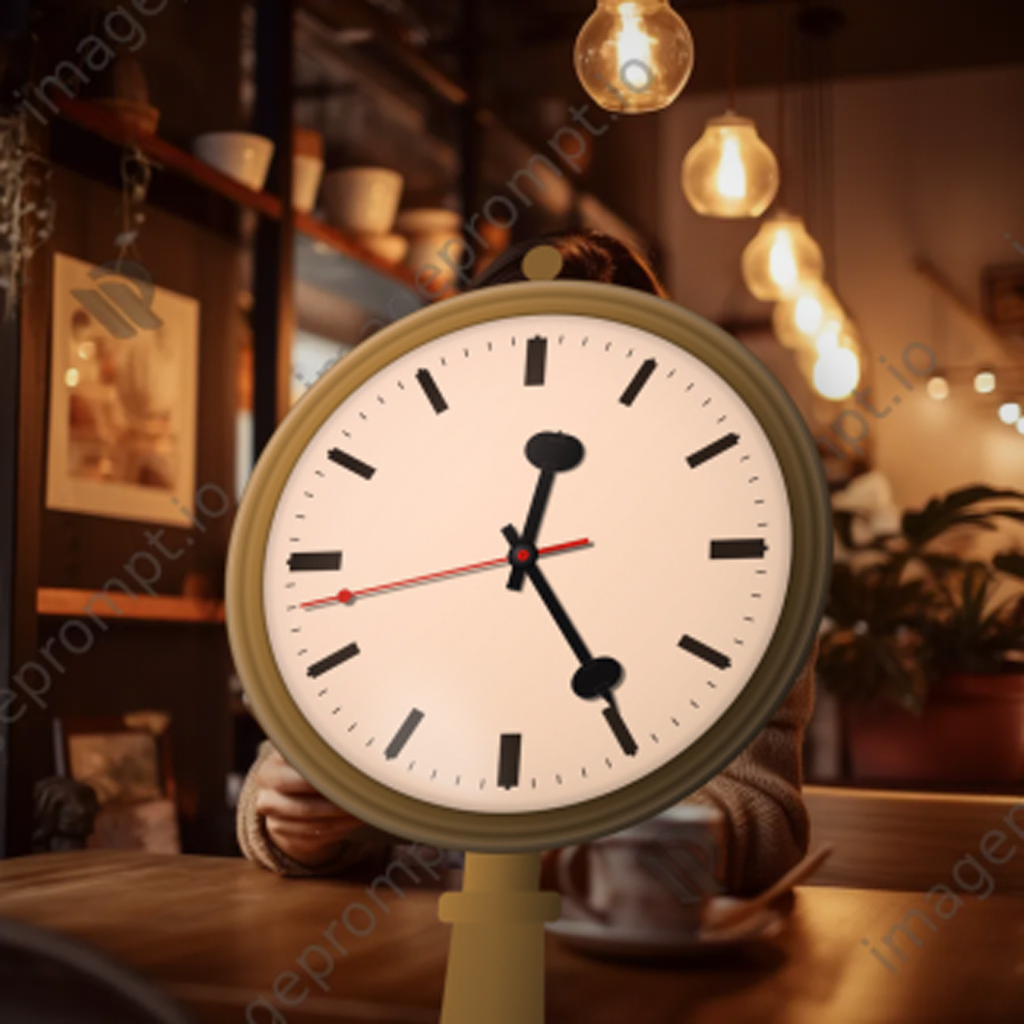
12 h 24 min 43 s
